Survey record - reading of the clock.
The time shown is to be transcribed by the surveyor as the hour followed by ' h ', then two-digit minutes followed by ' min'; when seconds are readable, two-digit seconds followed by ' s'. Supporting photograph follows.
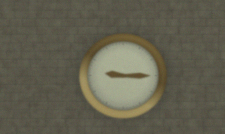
9 h 15 min
